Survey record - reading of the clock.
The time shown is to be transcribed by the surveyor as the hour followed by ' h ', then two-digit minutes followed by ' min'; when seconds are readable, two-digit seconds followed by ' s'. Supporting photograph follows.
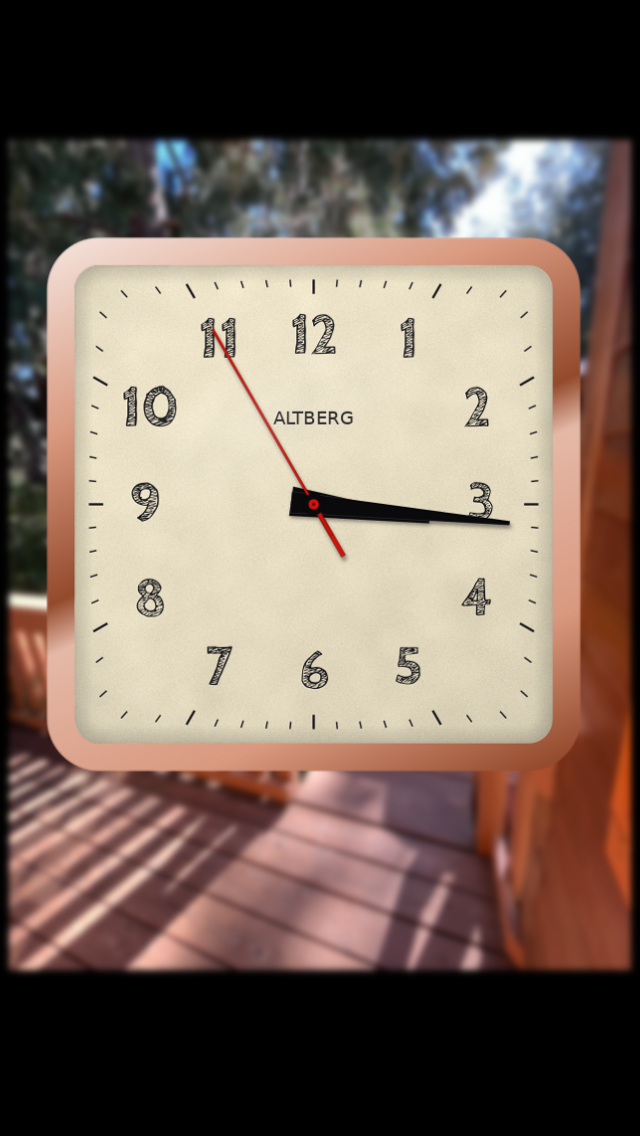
3 h 15 min 55 s
